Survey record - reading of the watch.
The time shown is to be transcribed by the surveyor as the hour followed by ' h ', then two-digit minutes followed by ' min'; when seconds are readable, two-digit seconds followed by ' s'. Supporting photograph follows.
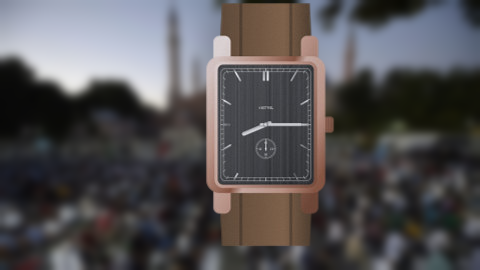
8 h 15 min
